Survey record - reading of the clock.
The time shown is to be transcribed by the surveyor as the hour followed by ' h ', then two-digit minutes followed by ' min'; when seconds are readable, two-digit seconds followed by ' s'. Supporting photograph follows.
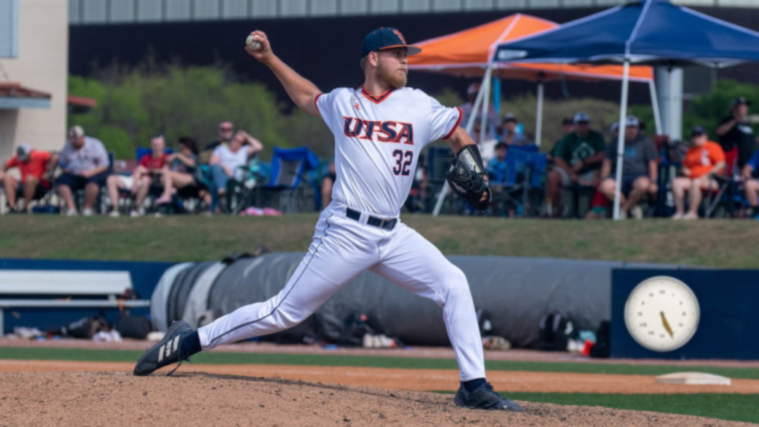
5 h 26 min
